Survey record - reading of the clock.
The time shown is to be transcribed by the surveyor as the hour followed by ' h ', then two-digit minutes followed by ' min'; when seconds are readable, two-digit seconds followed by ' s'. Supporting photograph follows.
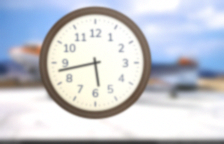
5 h 43 min
